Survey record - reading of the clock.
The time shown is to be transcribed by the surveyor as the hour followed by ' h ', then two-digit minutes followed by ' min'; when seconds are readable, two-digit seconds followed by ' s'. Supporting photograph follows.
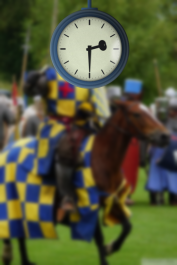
2 h 30 min
